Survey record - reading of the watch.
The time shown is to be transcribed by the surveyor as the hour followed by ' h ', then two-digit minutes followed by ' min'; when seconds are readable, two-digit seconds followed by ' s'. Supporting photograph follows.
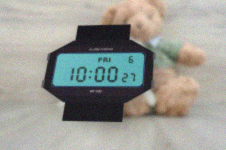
10 h 00 min 27 s
